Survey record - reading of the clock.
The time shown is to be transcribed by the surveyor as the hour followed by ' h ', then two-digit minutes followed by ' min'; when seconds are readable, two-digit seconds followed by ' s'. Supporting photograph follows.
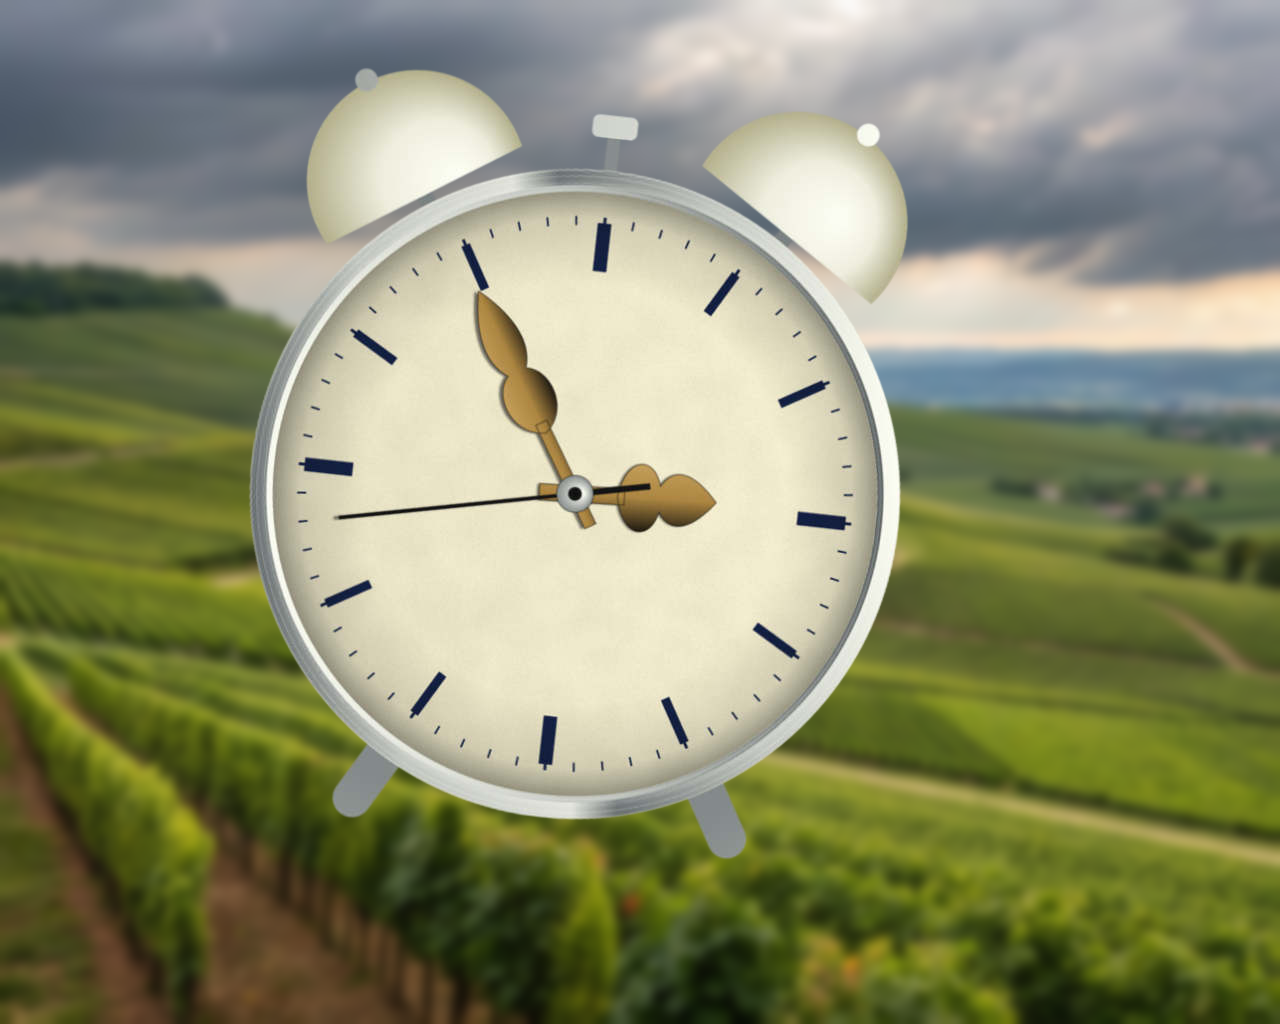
2 h 54 min 43 s
